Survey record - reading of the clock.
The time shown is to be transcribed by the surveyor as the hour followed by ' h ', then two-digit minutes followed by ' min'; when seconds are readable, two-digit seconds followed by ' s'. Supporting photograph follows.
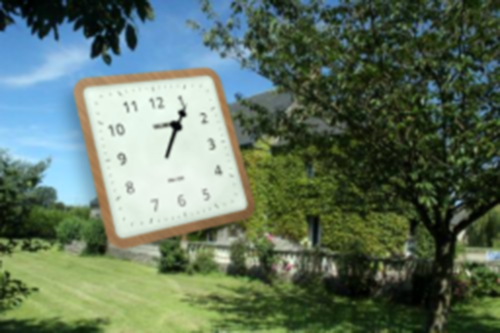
1 h 06 min
